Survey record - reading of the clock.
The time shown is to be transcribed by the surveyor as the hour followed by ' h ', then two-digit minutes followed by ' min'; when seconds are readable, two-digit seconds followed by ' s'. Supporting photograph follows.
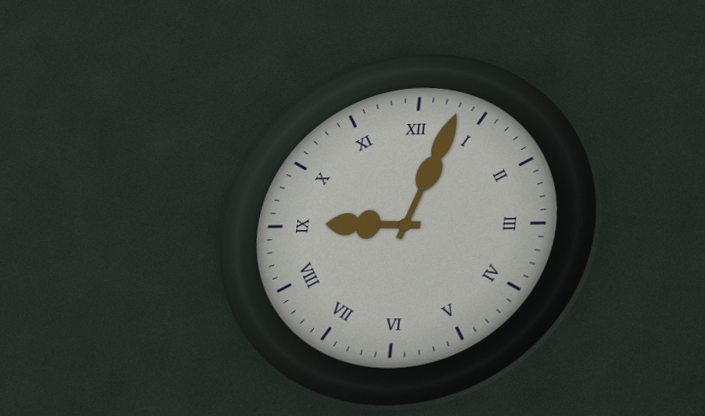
9 h 03 min
